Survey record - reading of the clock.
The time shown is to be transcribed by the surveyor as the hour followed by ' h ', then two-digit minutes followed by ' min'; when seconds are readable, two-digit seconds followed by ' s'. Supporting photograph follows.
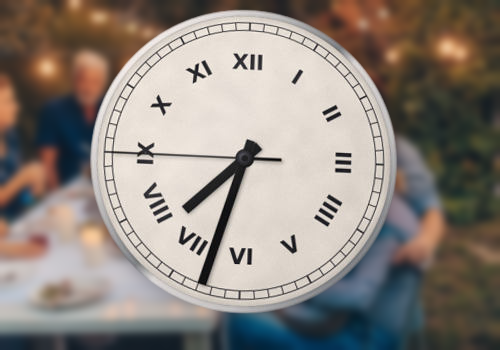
7 h 32 min 45 s
